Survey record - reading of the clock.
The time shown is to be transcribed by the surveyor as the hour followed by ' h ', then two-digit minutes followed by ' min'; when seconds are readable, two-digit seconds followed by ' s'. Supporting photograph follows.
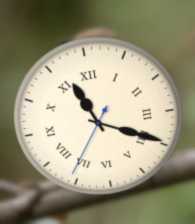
11 h 19 min 36 s
